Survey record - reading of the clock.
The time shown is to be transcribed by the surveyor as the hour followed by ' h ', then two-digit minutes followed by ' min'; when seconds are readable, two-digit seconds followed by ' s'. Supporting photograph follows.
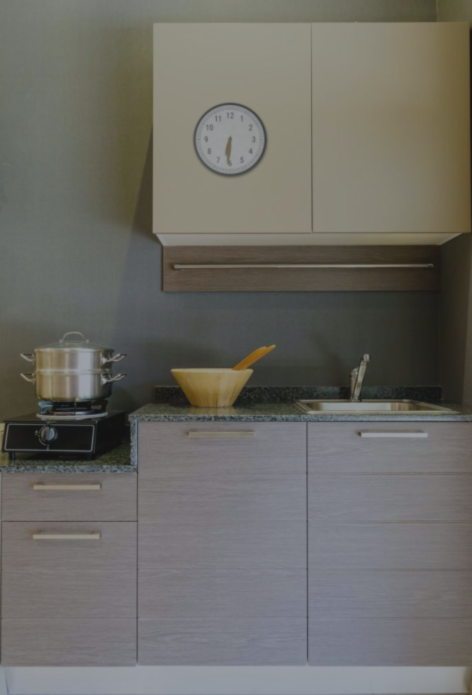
6 h 31 min
